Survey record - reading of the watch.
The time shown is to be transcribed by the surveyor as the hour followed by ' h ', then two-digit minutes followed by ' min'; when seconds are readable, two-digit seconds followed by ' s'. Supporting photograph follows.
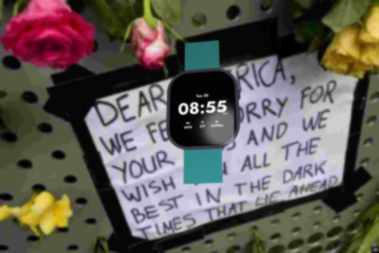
8 h 55 min
